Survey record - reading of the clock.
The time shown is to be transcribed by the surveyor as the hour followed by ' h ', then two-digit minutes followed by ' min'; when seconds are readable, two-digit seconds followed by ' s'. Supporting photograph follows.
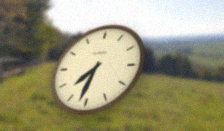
7 h 32 min
